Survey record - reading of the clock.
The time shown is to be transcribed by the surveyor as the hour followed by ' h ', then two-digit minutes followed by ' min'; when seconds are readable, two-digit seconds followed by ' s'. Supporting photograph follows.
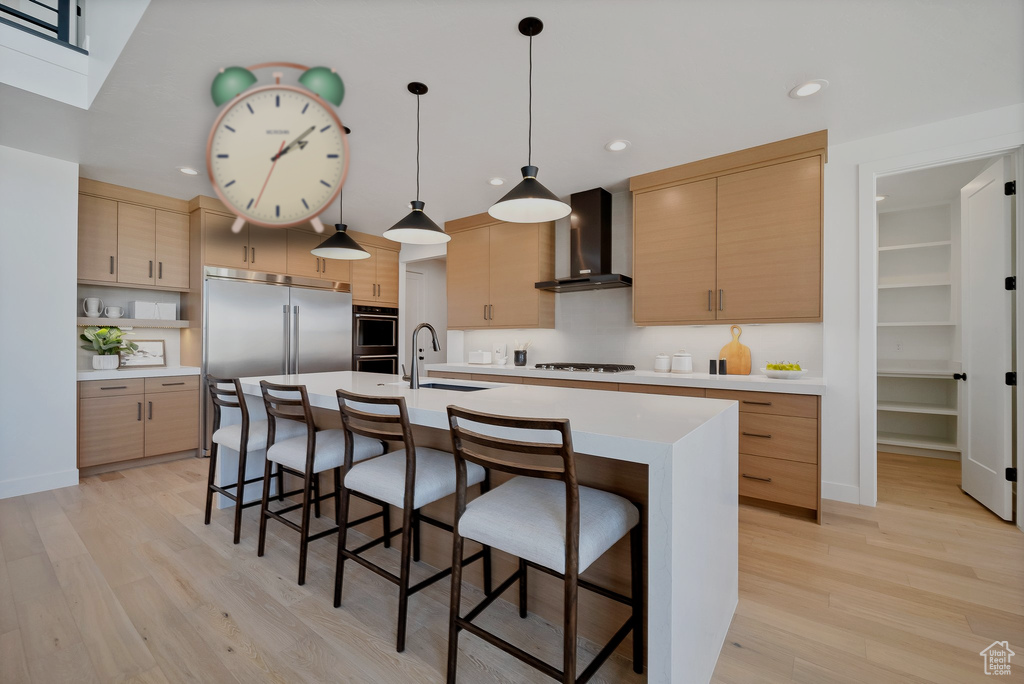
2 h 08 min 34 s
